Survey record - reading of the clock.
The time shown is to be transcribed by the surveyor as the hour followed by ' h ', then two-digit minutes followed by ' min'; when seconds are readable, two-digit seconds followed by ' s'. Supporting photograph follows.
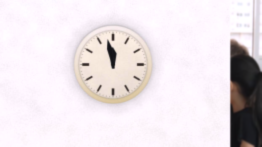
11 h 58 min
